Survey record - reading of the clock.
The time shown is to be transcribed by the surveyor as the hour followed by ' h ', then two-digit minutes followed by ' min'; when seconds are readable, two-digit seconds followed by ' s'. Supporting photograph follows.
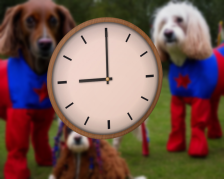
9 h 00 min
